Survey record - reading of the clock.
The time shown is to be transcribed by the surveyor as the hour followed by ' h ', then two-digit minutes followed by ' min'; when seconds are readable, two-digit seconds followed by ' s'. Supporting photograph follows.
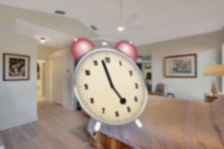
4 h 58 min
